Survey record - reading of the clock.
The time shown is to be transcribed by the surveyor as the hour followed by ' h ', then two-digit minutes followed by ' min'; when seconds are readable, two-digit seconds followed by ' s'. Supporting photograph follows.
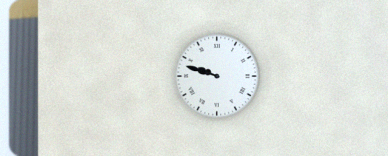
9 h 48 min
